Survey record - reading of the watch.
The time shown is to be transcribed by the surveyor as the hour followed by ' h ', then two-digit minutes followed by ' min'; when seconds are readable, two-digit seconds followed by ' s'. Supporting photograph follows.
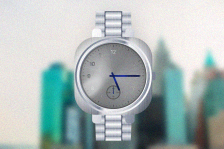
5 h 15 min
